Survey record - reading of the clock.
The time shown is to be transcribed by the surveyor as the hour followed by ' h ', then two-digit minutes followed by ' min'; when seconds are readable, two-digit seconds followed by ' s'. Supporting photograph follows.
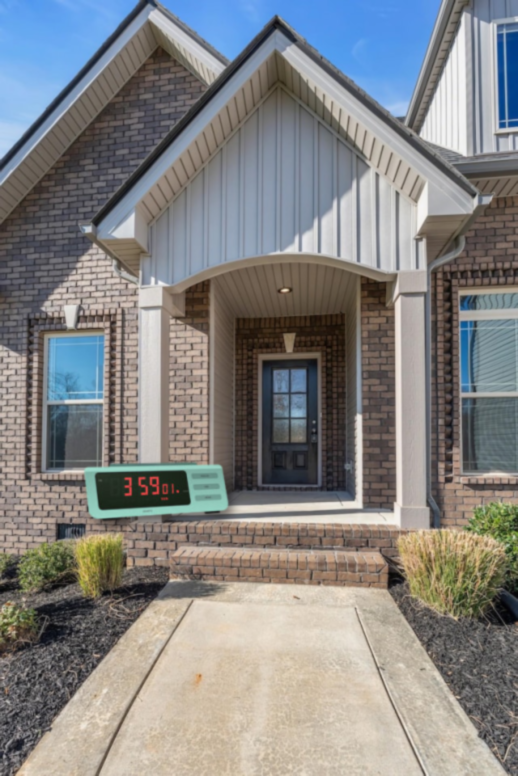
3 h 59 min
